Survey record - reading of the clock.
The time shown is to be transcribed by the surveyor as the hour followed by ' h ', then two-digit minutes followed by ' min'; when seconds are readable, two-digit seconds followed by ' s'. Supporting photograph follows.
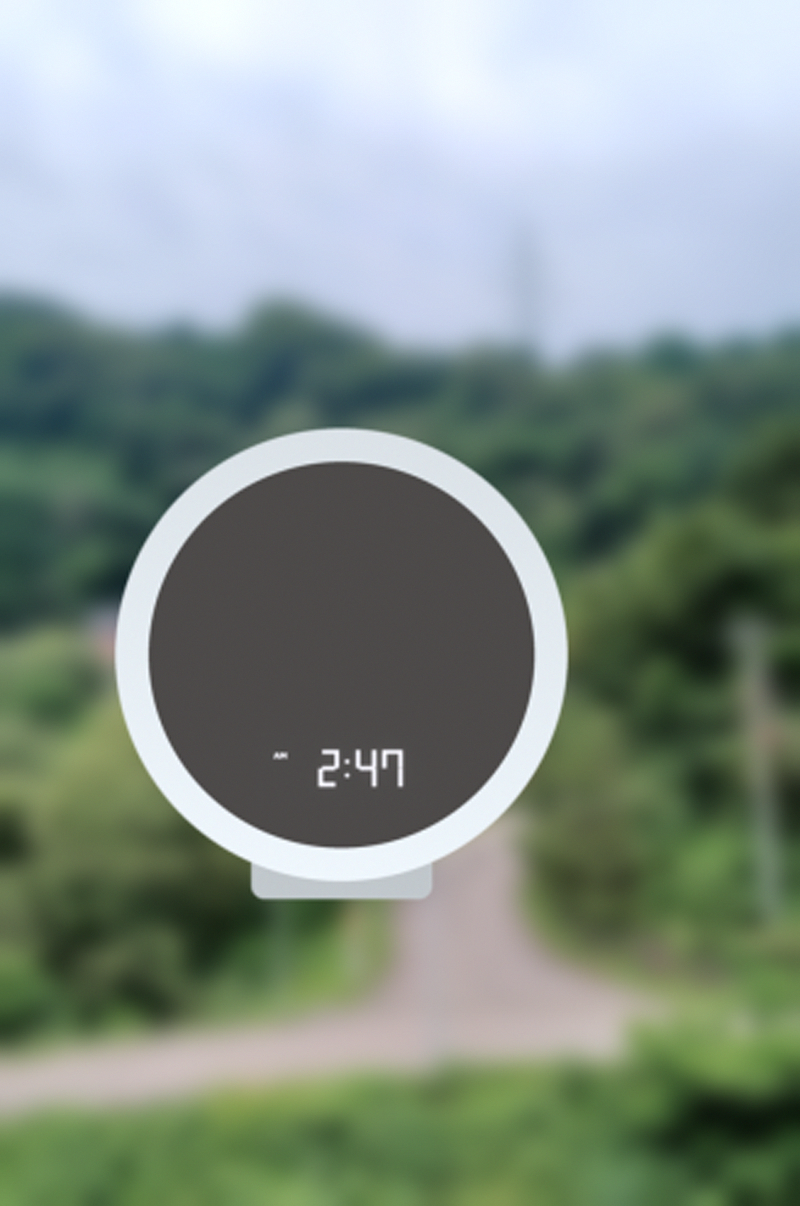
2 h 47 min
